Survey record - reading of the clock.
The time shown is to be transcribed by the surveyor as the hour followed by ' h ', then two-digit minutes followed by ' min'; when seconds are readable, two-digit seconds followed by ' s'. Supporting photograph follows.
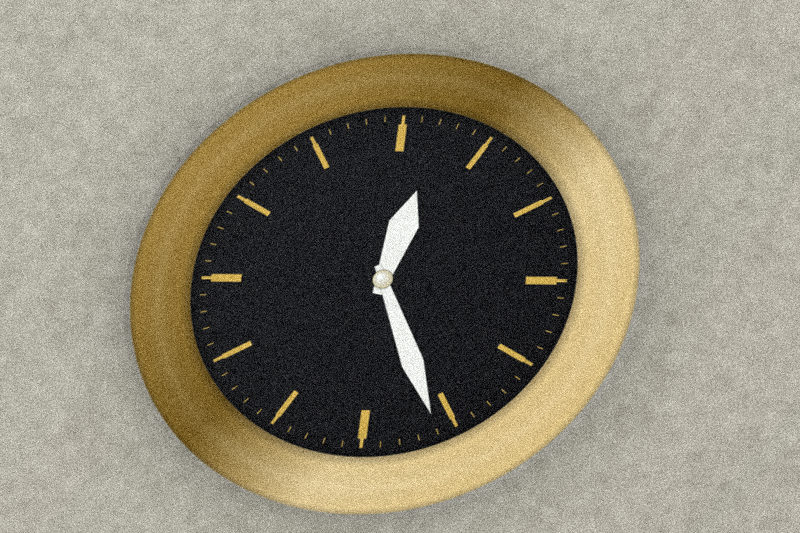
12 h 26 min
